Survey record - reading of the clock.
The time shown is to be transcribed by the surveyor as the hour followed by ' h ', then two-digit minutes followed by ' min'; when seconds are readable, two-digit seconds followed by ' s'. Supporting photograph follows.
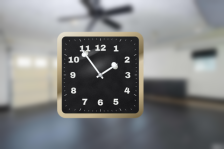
1 h 54 min
